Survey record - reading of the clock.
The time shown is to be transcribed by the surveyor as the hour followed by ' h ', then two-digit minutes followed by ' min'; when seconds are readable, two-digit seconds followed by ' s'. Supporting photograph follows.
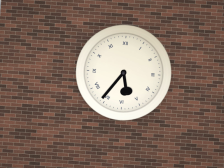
5 h 36 min
